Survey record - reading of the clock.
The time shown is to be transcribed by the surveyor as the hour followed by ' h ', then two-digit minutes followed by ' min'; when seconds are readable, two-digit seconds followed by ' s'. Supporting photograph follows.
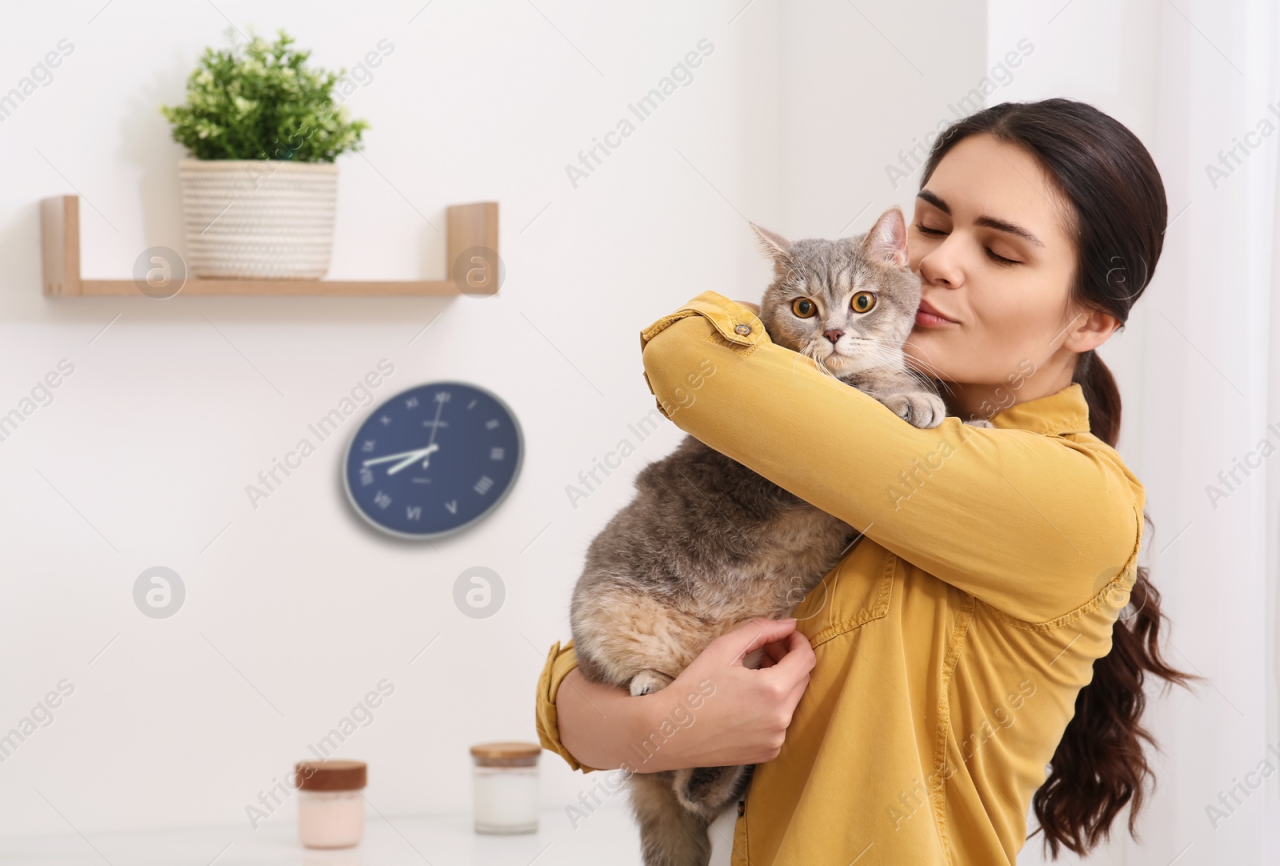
7 h 42 min 00 s
